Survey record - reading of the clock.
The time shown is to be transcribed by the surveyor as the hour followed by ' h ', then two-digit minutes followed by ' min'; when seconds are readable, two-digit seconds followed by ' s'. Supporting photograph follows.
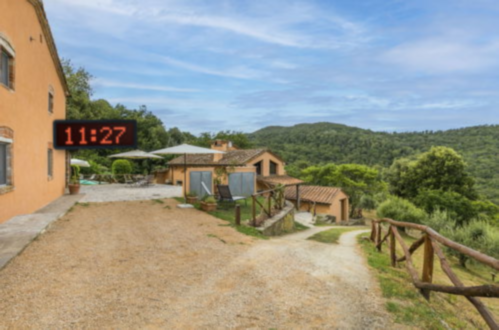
11 h 27 min
